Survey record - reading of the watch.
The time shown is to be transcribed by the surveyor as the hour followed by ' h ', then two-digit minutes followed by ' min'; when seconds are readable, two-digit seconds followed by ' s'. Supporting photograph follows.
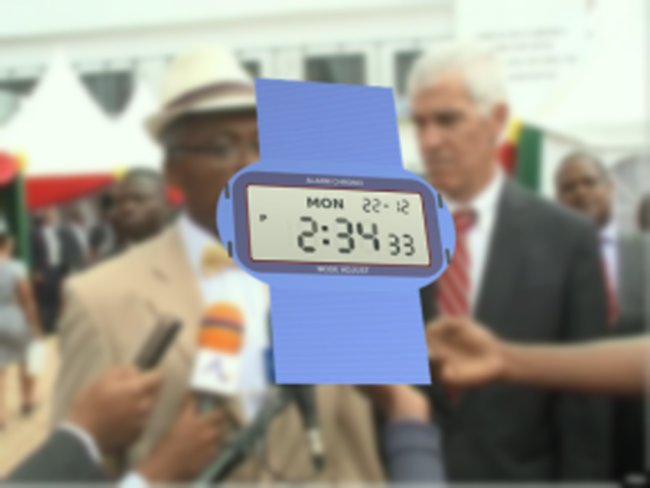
2 h 34 min 33 s
